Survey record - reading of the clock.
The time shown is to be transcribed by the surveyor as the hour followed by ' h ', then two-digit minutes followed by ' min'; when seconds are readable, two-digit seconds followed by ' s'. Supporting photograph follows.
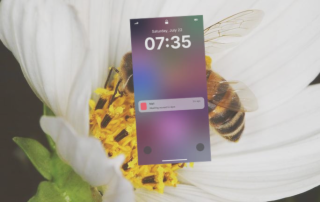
7 h 35 min
